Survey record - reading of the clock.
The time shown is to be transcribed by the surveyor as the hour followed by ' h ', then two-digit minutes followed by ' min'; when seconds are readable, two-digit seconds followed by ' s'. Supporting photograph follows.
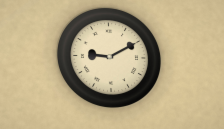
9 h 10 min
